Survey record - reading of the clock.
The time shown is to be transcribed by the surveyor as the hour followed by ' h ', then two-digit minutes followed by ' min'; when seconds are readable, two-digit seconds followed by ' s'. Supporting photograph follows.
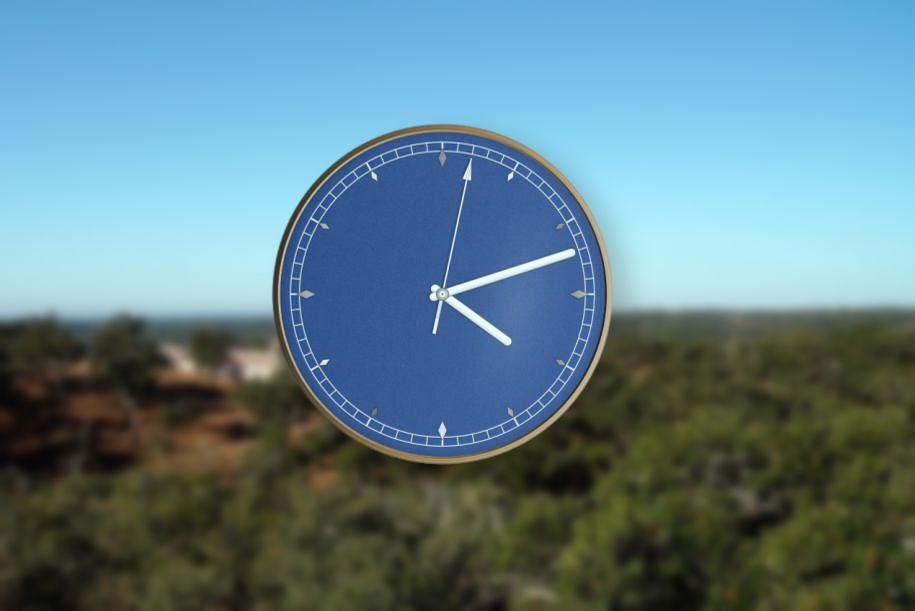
4 h 12 min 02 s
